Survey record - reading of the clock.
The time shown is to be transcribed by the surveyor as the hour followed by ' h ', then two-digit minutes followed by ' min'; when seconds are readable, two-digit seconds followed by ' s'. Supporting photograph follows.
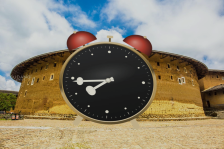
7 h 44 min
